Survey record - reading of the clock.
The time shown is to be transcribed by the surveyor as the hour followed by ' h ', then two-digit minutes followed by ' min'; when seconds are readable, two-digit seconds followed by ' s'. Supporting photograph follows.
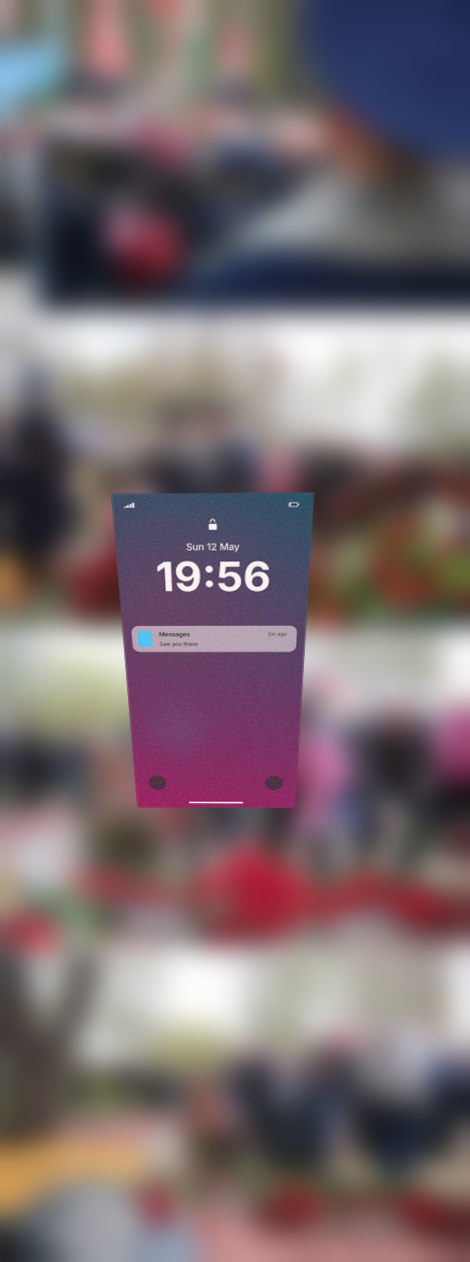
19 h 56 min
